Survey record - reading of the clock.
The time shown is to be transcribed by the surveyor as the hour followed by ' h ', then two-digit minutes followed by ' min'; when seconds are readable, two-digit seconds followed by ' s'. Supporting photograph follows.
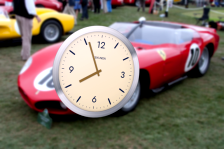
7 h 56 min
